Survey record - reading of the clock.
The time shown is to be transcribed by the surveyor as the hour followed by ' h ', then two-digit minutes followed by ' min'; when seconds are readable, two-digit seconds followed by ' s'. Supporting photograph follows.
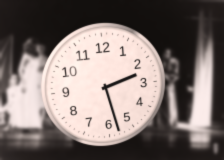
2 h 28 min
